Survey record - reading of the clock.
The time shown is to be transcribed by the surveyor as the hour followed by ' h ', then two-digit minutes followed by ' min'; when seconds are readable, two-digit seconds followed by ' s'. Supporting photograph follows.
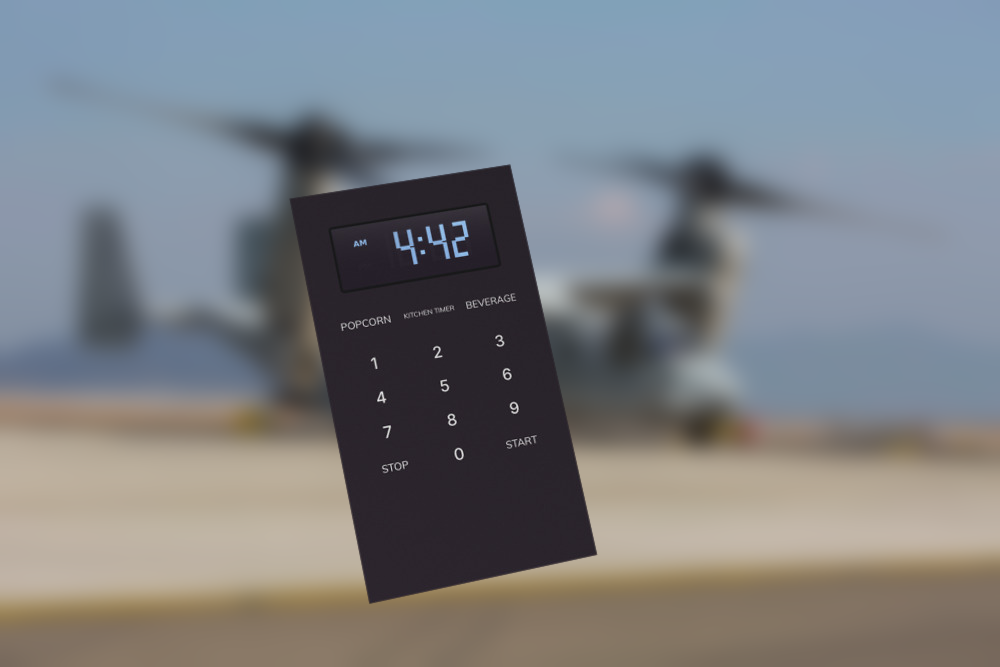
4 h 42 min
